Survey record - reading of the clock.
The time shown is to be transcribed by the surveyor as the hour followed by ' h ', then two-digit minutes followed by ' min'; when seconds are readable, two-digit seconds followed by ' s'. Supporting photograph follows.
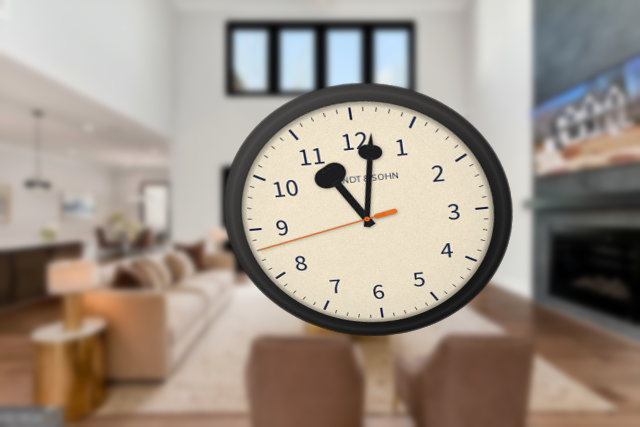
11 h 01 min 43 s
